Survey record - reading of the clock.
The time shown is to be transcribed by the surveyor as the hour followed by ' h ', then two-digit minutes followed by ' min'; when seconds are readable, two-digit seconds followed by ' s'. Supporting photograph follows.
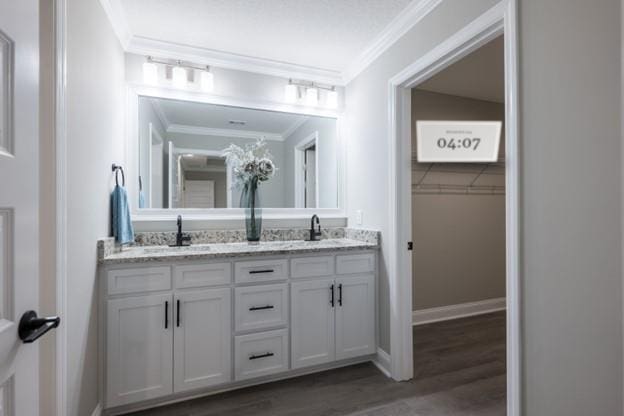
4 h 07 min
